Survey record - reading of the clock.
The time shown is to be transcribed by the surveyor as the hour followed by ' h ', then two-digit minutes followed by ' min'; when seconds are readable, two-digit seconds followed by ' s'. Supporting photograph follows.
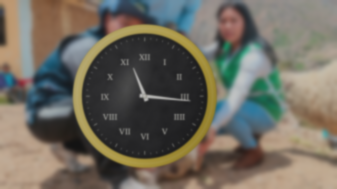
11 h 16 min
